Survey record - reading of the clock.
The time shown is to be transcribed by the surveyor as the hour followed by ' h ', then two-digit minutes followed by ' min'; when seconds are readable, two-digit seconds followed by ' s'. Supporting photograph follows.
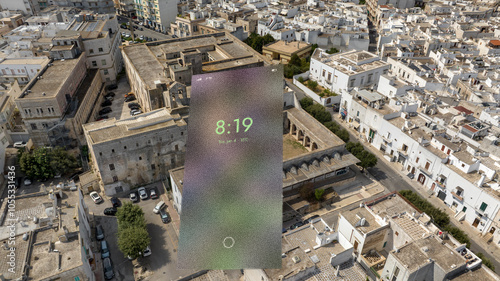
8 h 19 min
